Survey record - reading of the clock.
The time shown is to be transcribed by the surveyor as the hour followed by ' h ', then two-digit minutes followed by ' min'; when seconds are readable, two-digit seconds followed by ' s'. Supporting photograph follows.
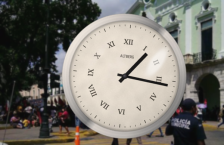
1 h 16 min
